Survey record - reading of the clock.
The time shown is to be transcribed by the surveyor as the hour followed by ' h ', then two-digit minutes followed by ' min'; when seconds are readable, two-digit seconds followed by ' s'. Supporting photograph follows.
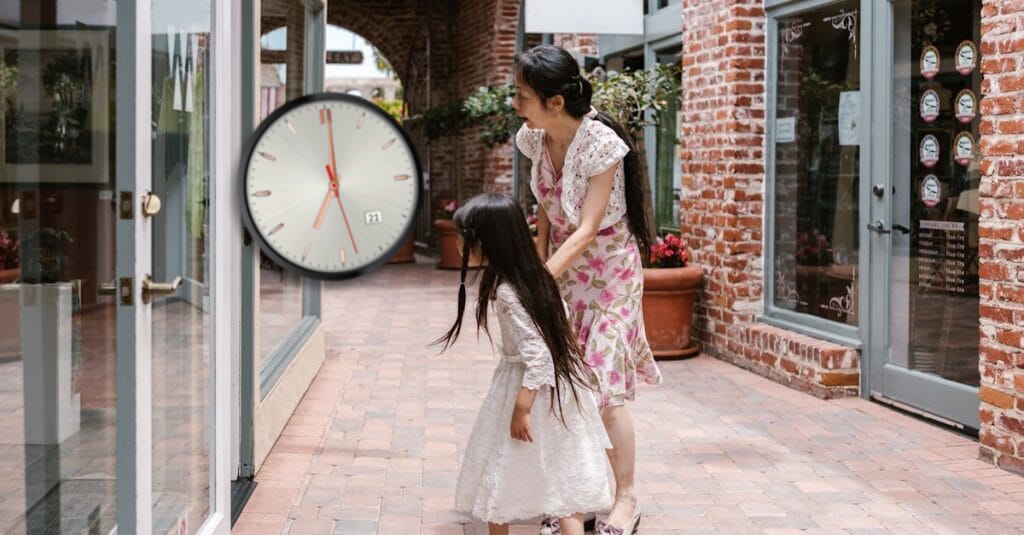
7 h 00 min 28 s
